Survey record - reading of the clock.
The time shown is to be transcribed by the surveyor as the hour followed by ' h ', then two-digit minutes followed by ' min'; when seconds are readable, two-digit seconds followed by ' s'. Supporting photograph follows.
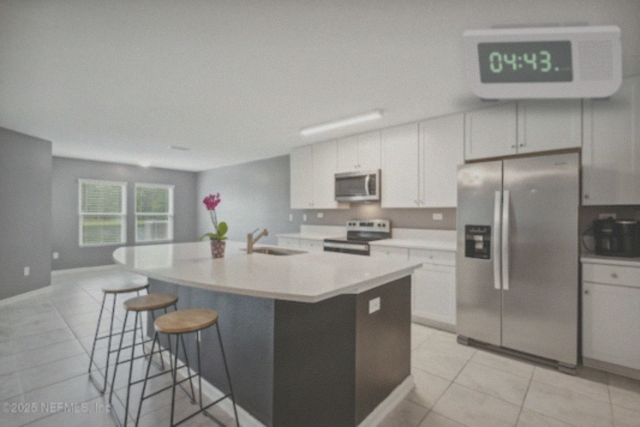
4 h 43 min
